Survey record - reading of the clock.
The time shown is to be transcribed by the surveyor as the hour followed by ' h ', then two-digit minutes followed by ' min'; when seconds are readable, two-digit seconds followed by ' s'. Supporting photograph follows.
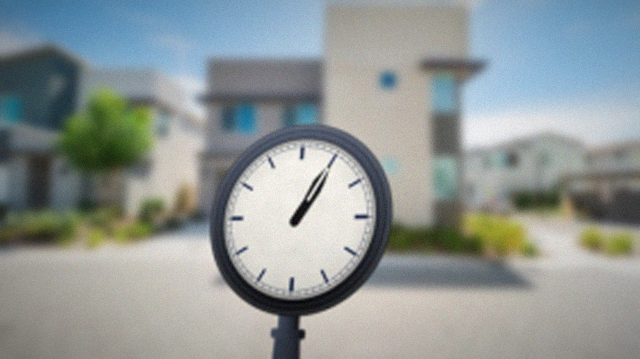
1 h 05 min
